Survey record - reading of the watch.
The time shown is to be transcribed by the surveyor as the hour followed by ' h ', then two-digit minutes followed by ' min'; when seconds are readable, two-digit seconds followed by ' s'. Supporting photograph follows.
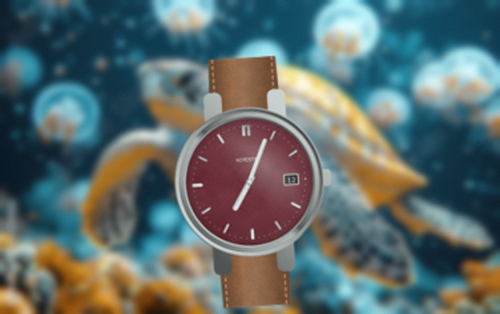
7 h 04 min
